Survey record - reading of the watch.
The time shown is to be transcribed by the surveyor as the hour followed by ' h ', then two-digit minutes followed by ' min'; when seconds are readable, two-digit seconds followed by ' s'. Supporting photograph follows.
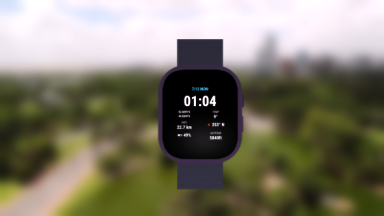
1 h 04 min
